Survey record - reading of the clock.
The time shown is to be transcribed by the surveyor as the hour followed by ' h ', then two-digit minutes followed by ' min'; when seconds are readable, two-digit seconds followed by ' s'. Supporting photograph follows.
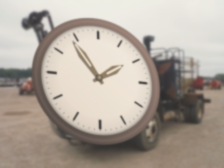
1 h 54 min
